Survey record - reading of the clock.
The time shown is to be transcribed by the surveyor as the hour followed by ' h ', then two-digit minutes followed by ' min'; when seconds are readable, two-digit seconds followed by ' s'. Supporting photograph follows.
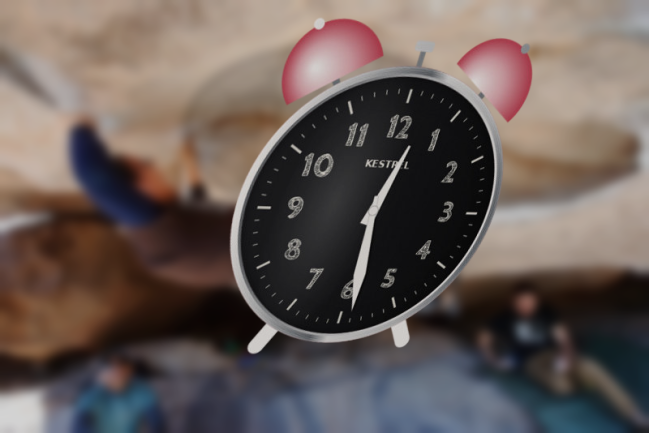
12 h 29 min
